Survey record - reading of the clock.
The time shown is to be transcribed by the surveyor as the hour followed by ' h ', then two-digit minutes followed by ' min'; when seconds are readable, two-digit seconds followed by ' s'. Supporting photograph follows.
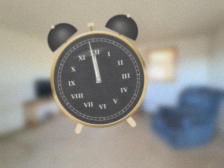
11 h 59 min
